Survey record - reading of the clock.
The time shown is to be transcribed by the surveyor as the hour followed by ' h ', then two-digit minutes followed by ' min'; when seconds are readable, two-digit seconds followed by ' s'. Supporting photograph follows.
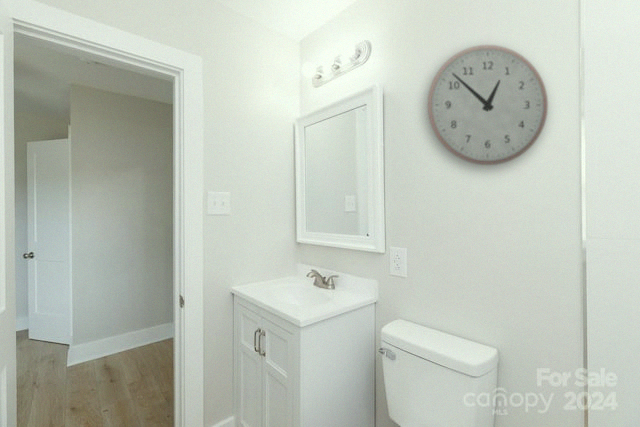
12 h 52 min
